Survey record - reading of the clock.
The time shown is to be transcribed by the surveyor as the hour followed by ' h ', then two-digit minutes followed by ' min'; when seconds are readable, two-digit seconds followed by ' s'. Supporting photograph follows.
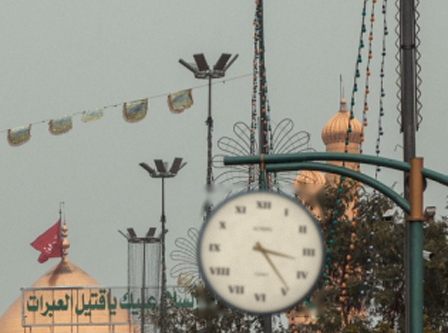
3 h 24 min
